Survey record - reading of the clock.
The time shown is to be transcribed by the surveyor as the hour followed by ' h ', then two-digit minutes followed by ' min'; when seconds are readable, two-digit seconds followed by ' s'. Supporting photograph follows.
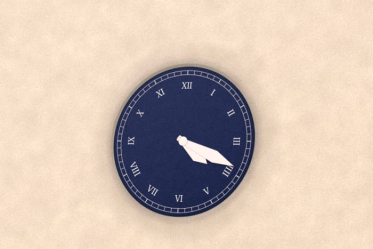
4 h 19 min
